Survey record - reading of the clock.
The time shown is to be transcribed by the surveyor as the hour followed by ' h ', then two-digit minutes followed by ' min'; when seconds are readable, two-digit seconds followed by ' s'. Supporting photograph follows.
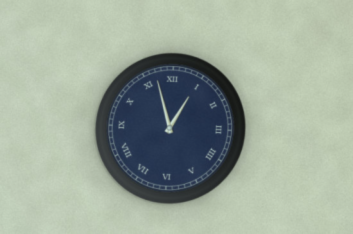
12 h 57 min
